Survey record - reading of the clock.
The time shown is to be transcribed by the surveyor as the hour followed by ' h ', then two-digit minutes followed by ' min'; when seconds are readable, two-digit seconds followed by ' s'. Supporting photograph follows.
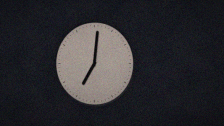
7 h 01 min
